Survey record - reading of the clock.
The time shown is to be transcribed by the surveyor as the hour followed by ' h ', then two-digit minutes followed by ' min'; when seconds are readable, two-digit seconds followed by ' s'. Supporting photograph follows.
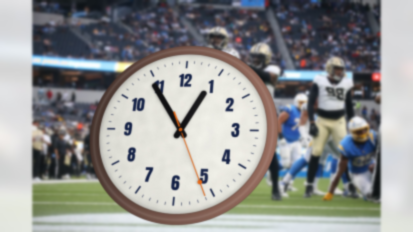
12 h 54 min 26 s
